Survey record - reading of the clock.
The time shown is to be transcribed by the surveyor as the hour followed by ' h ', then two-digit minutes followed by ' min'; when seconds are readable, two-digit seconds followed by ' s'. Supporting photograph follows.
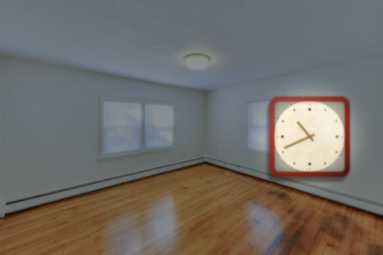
10 h 41 min
